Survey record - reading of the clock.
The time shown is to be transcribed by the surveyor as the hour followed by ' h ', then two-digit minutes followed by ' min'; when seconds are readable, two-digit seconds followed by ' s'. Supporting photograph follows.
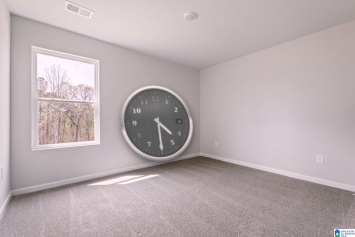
4 h 30 min
